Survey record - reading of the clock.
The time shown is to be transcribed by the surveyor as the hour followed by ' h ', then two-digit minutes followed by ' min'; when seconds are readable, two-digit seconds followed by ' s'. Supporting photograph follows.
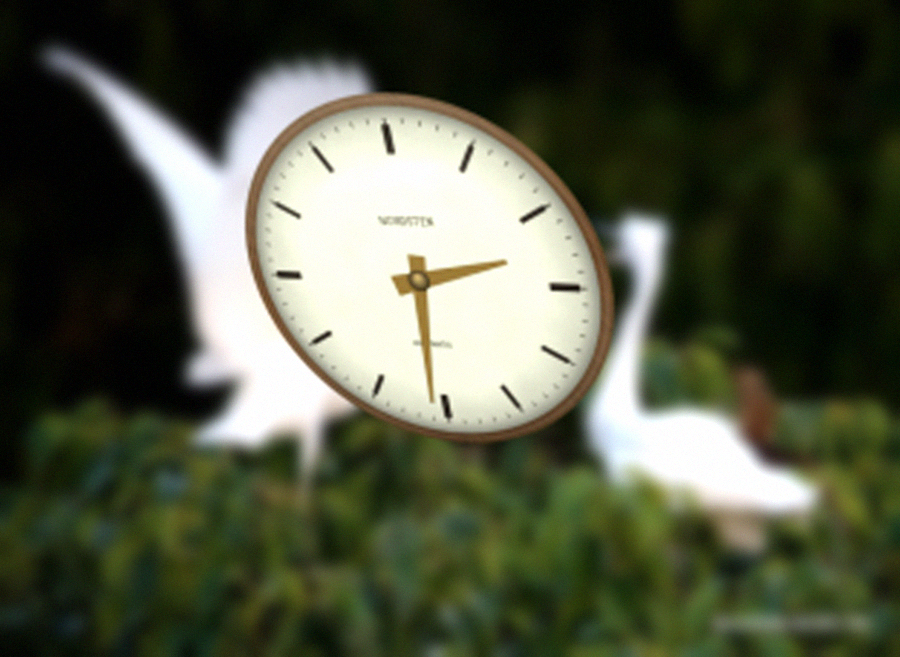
2 h 31 min
